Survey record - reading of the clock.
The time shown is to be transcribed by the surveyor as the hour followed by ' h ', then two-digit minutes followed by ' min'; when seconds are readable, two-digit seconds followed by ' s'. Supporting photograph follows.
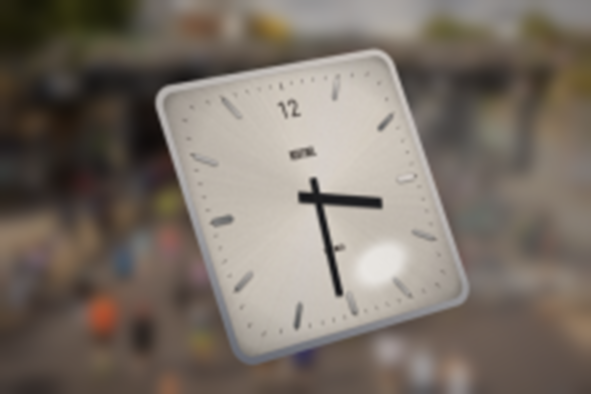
3 h 31 min
